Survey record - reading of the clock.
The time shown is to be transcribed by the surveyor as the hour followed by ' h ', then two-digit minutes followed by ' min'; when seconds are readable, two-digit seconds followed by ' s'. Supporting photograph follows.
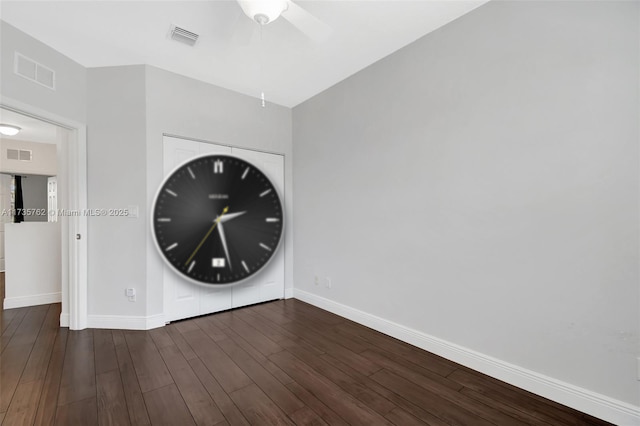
2 h 27 min 36 s
